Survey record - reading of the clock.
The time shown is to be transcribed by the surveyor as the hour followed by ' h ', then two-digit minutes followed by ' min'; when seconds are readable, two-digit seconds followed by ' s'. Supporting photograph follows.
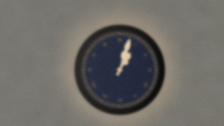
1 h 03 min
